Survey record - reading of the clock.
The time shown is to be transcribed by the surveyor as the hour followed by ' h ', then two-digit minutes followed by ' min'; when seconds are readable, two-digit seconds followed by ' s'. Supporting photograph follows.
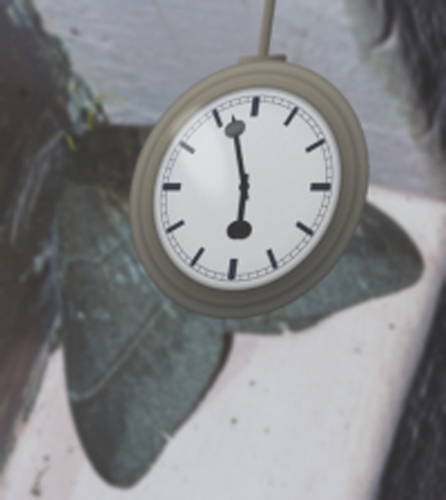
5 h 57 min
